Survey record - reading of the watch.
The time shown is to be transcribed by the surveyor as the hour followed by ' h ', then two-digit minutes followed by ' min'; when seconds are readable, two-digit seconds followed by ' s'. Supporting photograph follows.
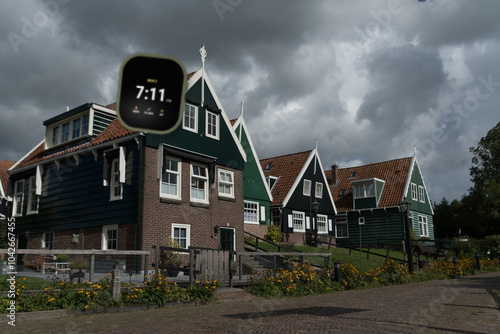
7 h 11 min
